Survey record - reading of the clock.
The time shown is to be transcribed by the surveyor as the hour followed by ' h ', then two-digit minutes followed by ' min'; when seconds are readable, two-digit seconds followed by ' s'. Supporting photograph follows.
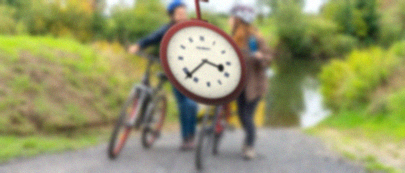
3 h 38 min
